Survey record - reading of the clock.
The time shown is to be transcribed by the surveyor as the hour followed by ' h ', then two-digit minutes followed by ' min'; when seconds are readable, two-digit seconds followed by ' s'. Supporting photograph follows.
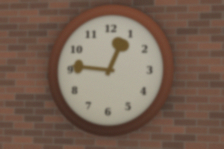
12 h 46 min
